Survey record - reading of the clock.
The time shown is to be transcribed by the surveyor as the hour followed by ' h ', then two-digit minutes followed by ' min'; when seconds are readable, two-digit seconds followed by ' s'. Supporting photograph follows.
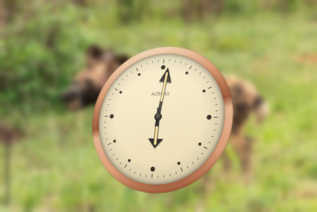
6 h 01 min
